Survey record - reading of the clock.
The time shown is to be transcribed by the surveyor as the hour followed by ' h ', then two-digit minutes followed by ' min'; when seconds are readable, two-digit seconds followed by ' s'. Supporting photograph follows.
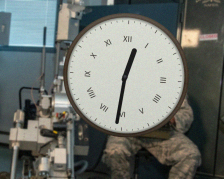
12 h 31 min
